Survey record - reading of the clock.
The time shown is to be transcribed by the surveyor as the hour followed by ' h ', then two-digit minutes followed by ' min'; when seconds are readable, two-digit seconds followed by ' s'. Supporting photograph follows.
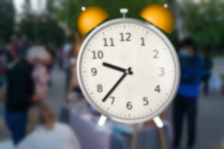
9 h 37 min
